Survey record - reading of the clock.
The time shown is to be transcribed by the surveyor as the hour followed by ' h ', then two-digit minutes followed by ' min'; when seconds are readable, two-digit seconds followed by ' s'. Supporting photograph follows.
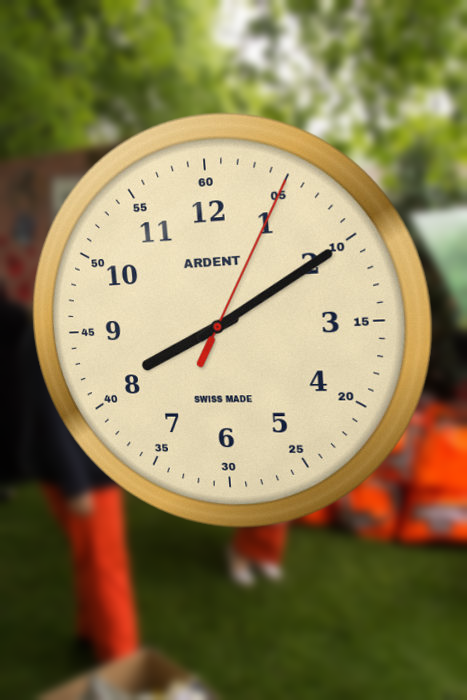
8 h 10 min 05 s
